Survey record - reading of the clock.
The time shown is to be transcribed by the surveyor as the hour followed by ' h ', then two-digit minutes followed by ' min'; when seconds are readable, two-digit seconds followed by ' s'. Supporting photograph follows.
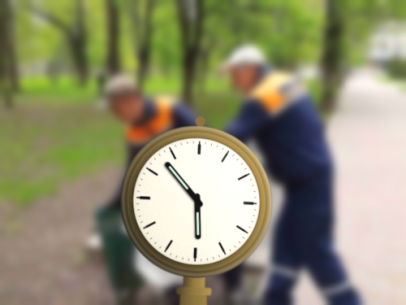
5 h 53 min
